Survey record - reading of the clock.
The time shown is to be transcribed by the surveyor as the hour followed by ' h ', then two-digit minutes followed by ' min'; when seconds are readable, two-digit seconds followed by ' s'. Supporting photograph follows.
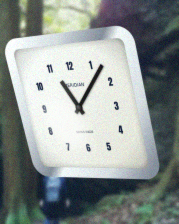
11 h 07 min
